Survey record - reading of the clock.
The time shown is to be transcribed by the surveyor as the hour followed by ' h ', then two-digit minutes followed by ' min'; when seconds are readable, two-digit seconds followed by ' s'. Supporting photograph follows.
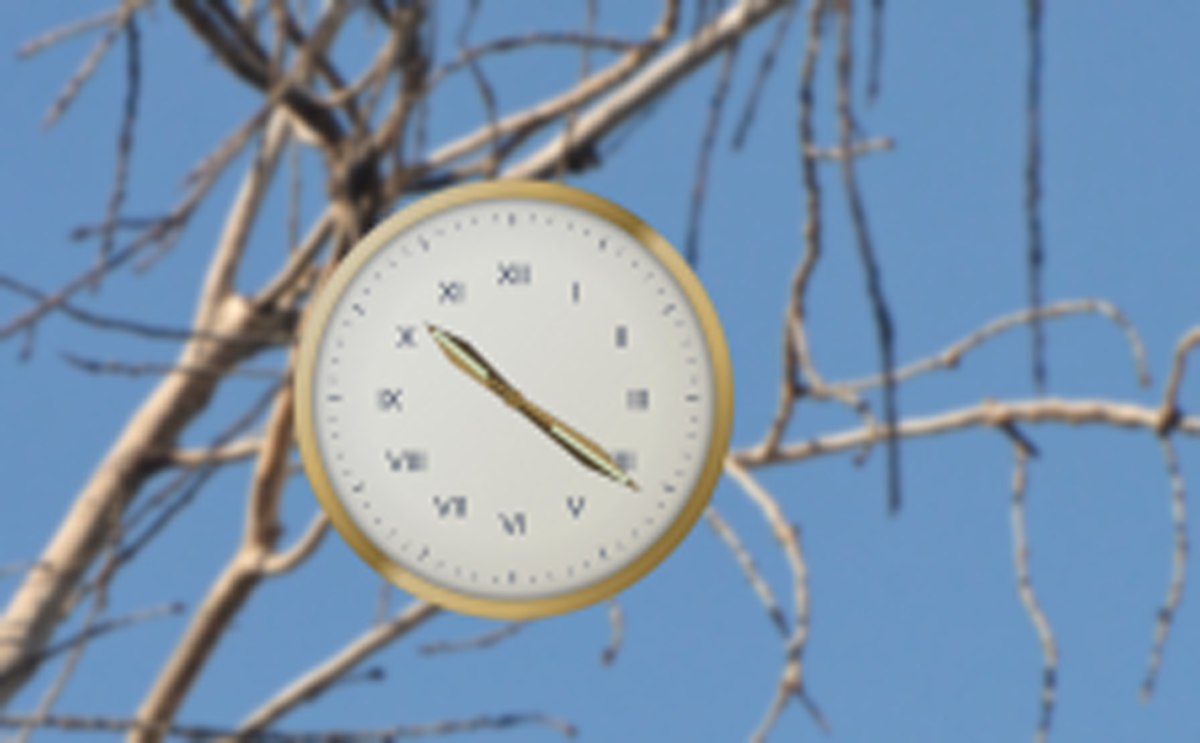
10 h 21 min
